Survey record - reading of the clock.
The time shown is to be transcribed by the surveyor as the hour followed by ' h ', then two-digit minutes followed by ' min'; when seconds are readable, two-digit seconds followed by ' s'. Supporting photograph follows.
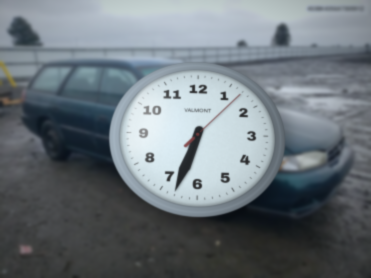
6 h 33 min 07 s
